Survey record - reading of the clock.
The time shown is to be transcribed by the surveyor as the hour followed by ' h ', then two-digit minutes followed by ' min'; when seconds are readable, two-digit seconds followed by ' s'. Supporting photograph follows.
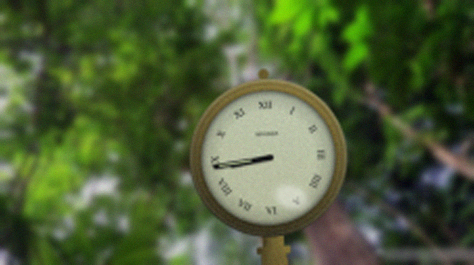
8 h 44 min
